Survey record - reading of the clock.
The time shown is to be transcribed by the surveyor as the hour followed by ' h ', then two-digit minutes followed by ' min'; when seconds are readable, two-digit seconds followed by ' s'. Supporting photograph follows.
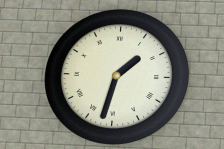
1 h 32 min
